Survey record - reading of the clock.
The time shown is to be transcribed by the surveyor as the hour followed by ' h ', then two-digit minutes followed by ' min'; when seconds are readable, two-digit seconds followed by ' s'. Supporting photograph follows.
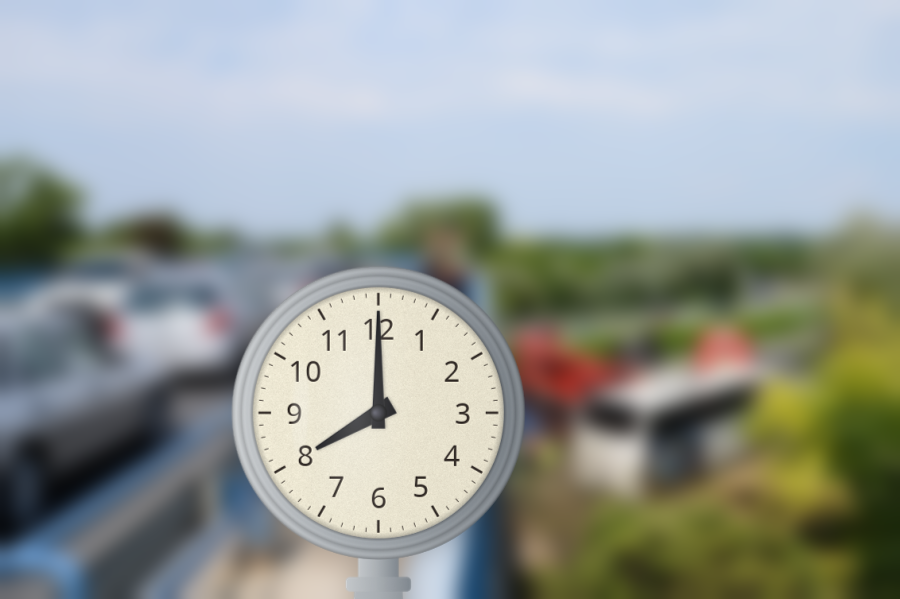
8 h 00 min
